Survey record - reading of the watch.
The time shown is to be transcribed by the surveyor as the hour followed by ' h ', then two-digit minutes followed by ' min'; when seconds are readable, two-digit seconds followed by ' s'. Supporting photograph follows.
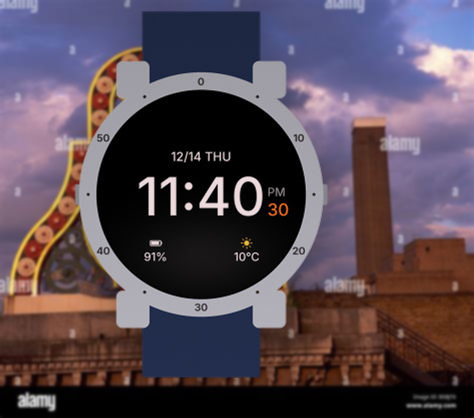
11 h 40 min 30 s
